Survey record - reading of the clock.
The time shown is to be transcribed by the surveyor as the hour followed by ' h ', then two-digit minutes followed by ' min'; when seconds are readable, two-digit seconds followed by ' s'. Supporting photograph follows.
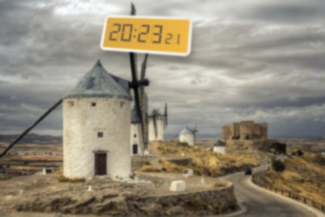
20 h 23 min
